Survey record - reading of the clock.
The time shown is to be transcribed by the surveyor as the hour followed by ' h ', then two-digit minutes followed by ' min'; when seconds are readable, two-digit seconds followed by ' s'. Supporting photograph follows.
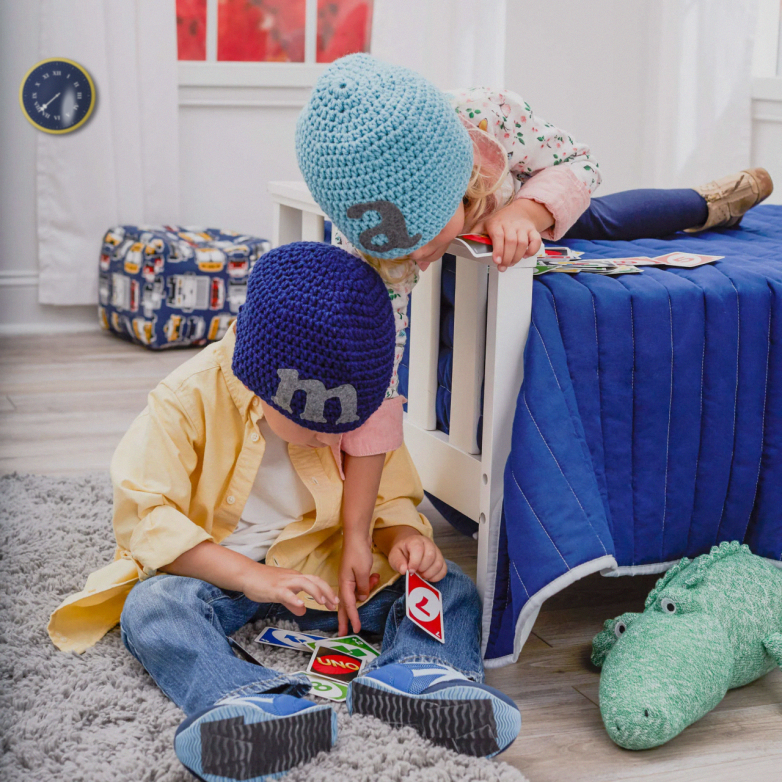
7 h 38 min
